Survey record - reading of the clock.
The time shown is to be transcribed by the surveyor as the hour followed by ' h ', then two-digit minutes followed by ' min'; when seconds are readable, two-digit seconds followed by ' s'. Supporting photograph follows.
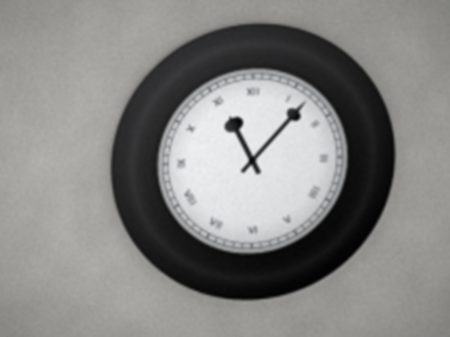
11 h 07 min
